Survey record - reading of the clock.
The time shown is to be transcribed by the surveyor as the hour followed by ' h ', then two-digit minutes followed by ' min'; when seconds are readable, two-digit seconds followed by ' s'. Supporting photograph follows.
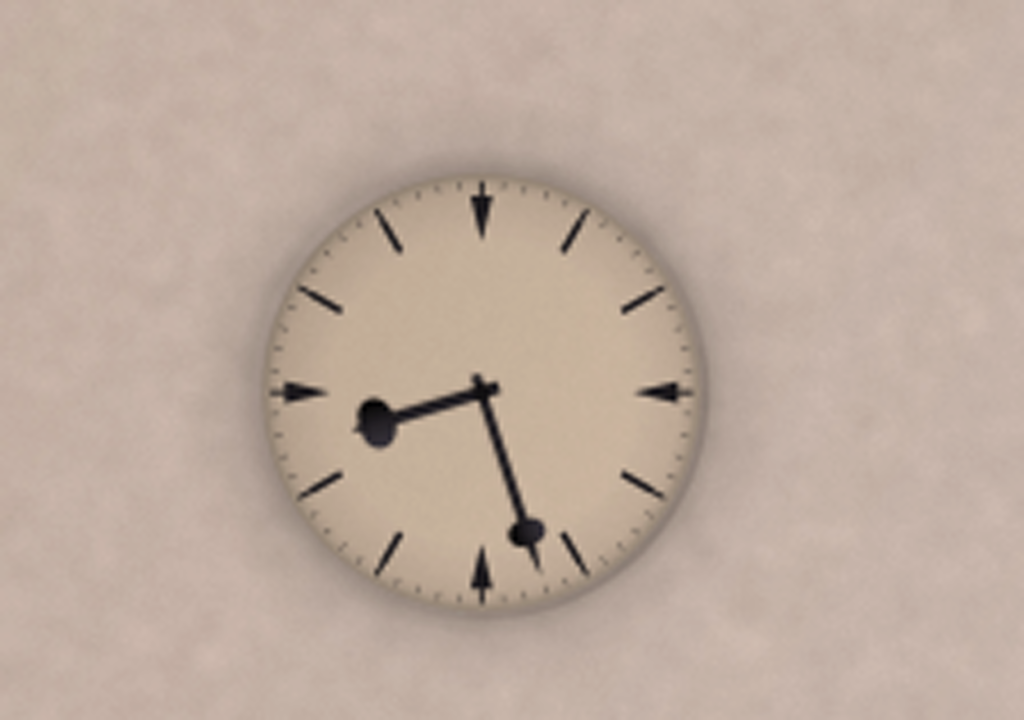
8 h 27 min
